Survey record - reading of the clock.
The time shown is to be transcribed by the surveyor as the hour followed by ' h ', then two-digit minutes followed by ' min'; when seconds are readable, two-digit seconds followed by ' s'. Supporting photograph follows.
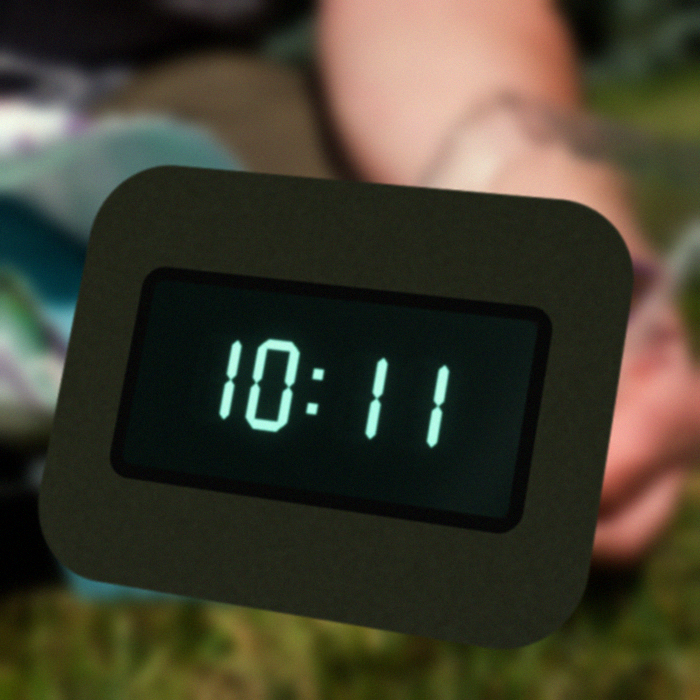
10 h 11 min
